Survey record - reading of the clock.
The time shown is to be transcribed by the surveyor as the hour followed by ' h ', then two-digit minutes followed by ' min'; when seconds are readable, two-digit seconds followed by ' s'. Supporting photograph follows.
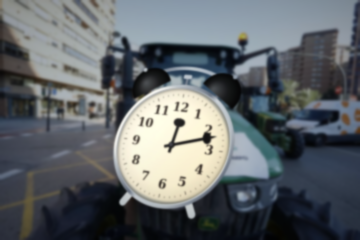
12 h 12 min
